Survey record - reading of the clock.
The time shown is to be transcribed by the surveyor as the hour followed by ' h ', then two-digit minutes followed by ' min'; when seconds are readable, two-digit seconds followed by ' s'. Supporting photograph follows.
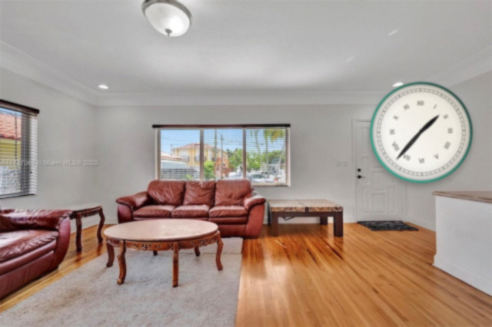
1 h 37 min
